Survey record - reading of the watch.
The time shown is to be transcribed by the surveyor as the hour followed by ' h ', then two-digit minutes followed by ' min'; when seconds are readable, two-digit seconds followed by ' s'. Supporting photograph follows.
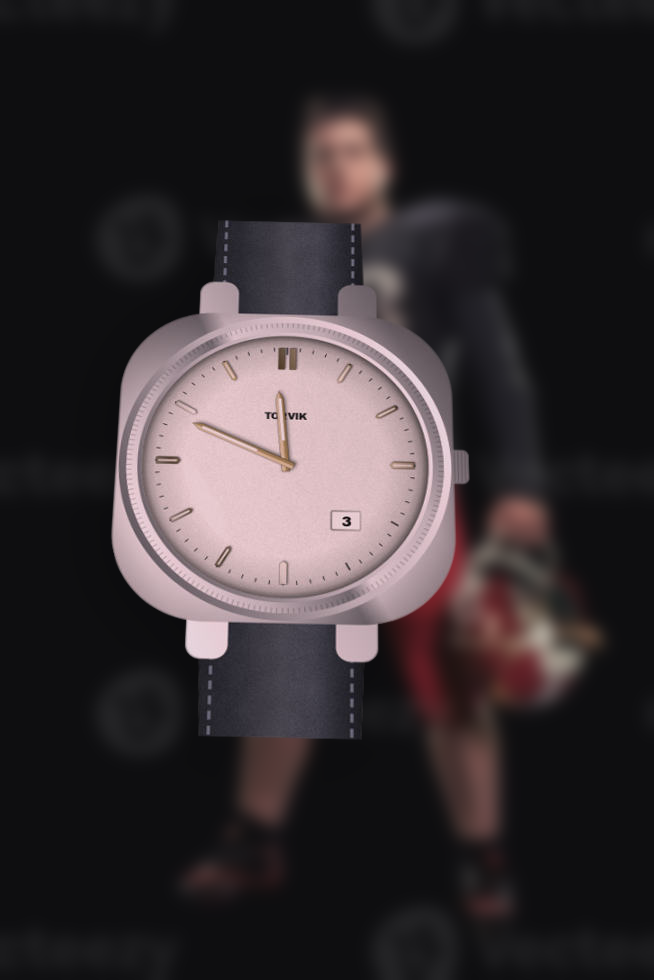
11 h 49 min
